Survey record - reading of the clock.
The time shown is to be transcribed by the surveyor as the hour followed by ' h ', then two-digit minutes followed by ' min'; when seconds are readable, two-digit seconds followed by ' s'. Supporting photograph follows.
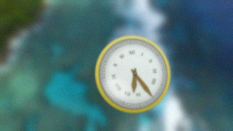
6 h 25 min
